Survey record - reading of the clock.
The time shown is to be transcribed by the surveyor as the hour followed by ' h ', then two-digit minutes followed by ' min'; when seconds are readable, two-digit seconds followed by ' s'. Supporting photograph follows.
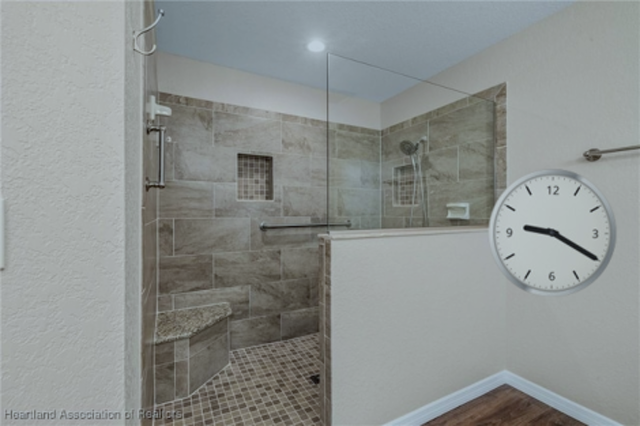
9 h 20 min
